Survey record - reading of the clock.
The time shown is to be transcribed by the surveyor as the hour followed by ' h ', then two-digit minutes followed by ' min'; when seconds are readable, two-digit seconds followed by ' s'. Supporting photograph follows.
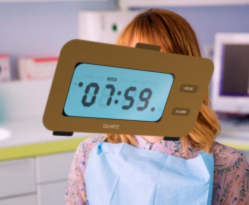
7 h 59 min
